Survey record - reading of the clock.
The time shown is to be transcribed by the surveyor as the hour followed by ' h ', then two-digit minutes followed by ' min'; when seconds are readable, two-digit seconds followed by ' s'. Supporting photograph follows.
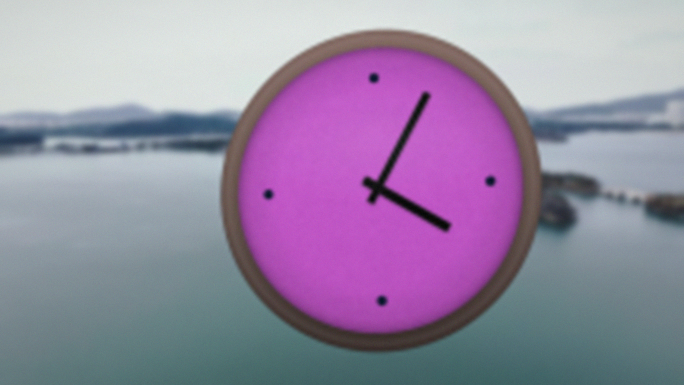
4 h 05 min
